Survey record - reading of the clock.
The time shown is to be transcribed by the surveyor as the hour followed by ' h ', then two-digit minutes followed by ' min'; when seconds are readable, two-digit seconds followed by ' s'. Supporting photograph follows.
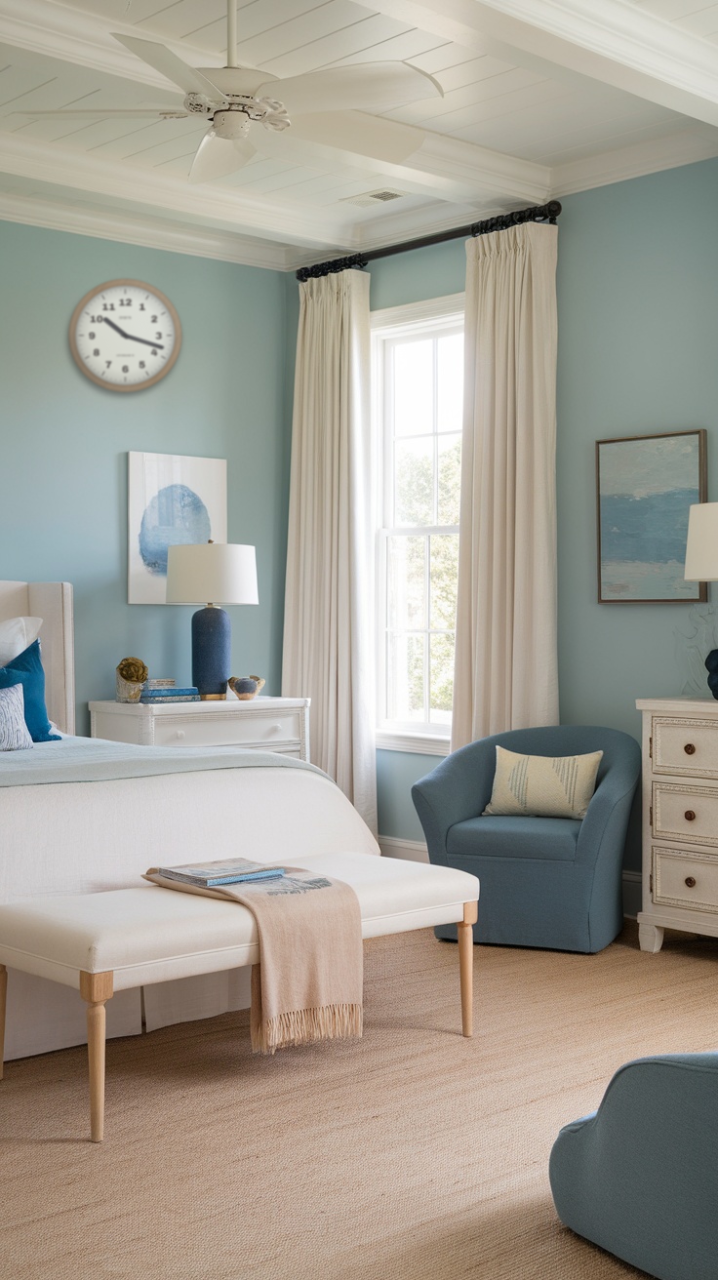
10 h 18 min
